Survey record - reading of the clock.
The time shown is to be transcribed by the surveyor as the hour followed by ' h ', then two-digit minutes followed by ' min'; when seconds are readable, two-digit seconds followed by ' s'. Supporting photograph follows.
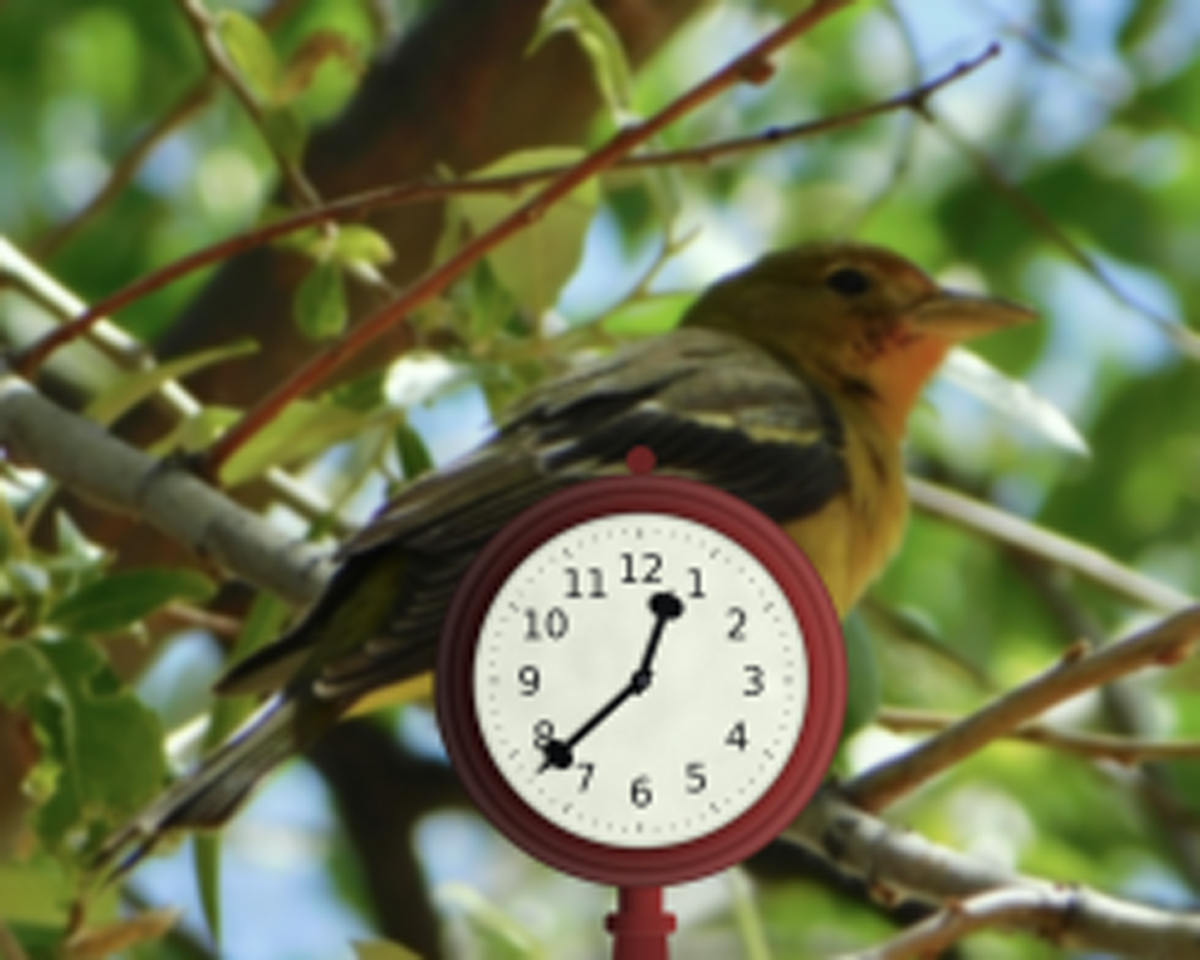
12 h 38 min
